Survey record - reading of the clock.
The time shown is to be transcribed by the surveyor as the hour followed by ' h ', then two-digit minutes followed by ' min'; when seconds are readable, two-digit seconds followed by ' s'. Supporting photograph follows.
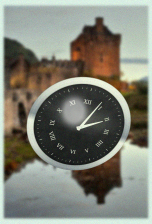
2 h 04 min
